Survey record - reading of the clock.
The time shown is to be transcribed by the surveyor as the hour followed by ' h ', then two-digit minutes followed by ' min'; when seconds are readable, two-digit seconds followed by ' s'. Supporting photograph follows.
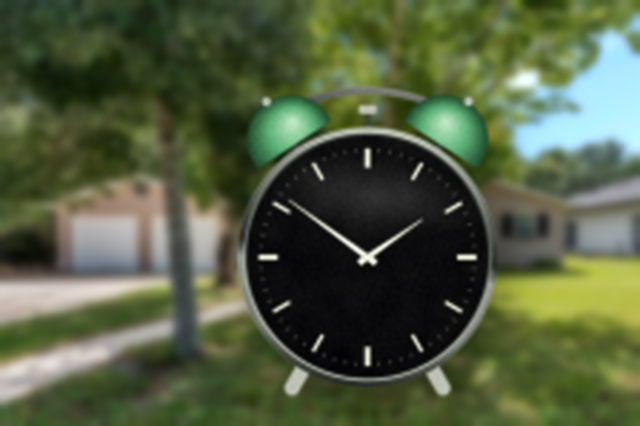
1 h 51 min
